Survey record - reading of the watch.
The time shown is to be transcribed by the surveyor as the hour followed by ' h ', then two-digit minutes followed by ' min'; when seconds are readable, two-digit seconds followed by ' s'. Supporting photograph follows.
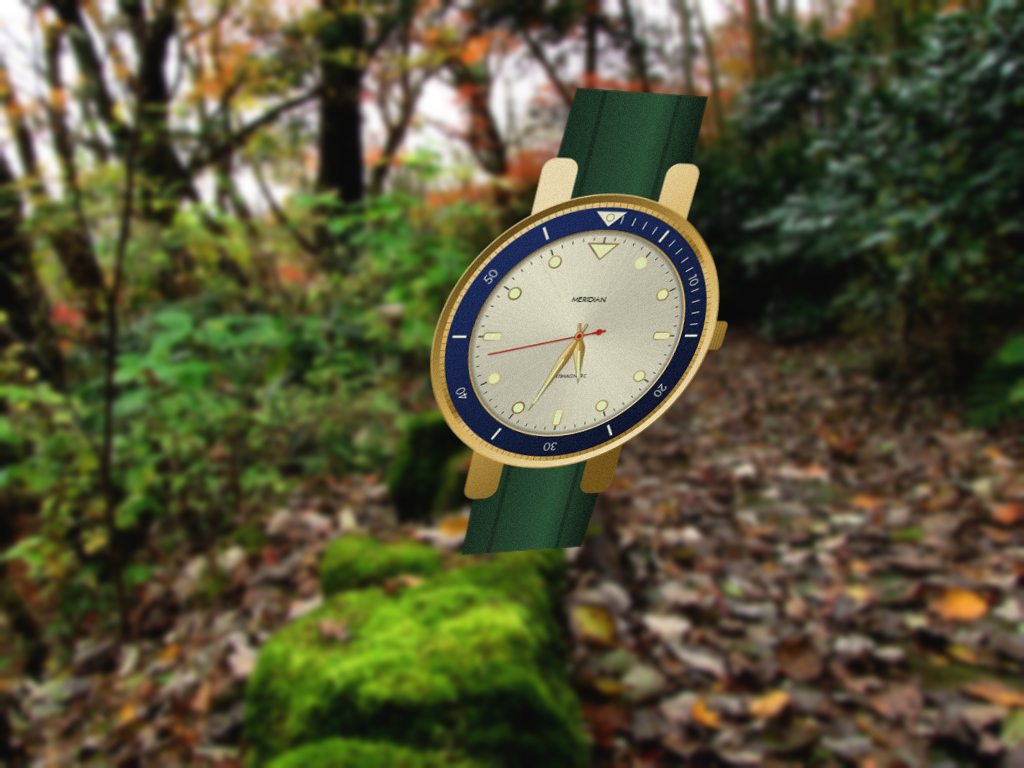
5 h 33 min 43 s
